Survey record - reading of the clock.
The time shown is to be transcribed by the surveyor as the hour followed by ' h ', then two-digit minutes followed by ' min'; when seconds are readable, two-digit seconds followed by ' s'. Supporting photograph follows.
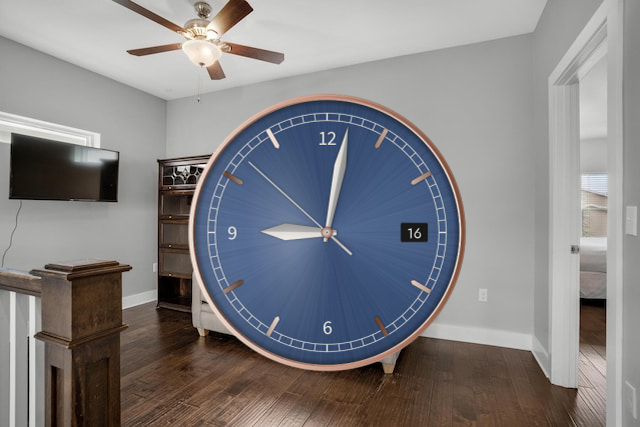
9 h 01 min 52 s
